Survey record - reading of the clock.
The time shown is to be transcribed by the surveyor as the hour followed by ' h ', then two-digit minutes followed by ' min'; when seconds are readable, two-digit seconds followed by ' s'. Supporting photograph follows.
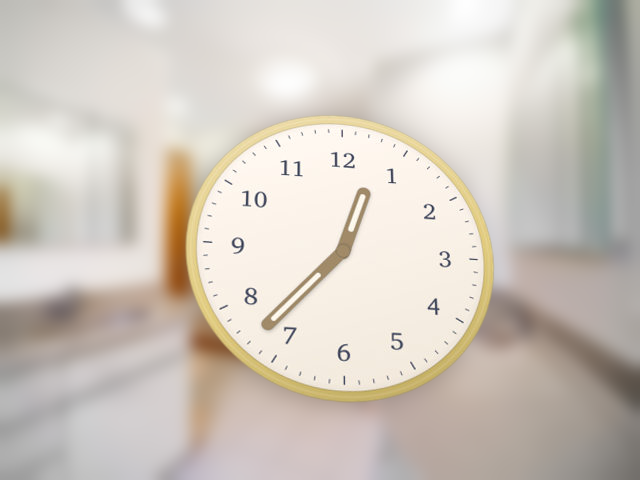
12 h 37 min
